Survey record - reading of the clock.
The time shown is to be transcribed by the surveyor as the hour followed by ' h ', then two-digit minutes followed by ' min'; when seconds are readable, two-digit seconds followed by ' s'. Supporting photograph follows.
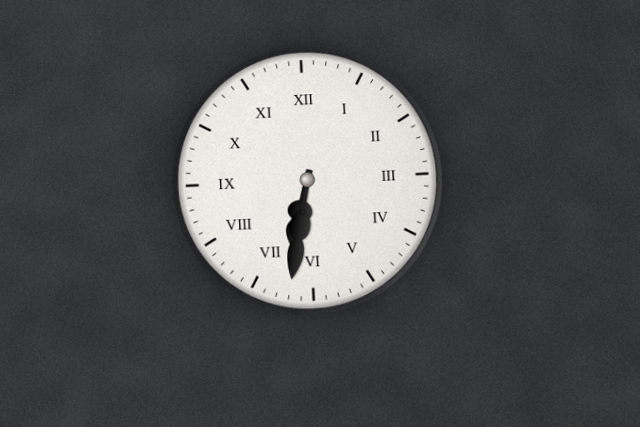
6 h 32 min
